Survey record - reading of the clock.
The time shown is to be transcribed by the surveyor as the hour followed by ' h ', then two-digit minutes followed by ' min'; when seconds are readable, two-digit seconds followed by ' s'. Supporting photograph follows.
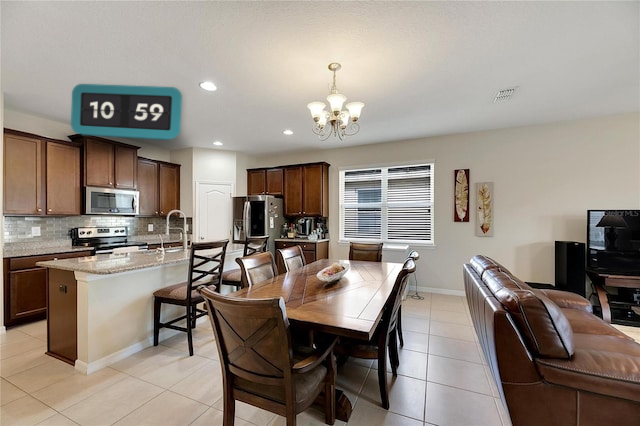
10 h 59 min
